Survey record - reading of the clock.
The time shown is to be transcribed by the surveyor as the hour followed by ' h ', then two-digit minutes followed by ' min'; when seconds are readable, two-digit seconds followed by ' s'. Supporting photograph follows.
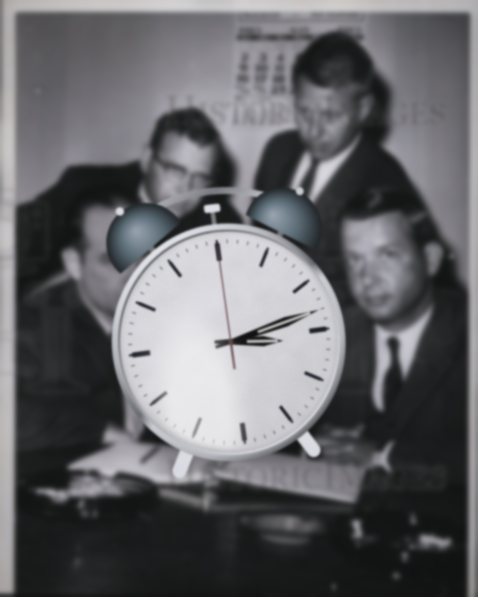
3 h 13 min 00 s
